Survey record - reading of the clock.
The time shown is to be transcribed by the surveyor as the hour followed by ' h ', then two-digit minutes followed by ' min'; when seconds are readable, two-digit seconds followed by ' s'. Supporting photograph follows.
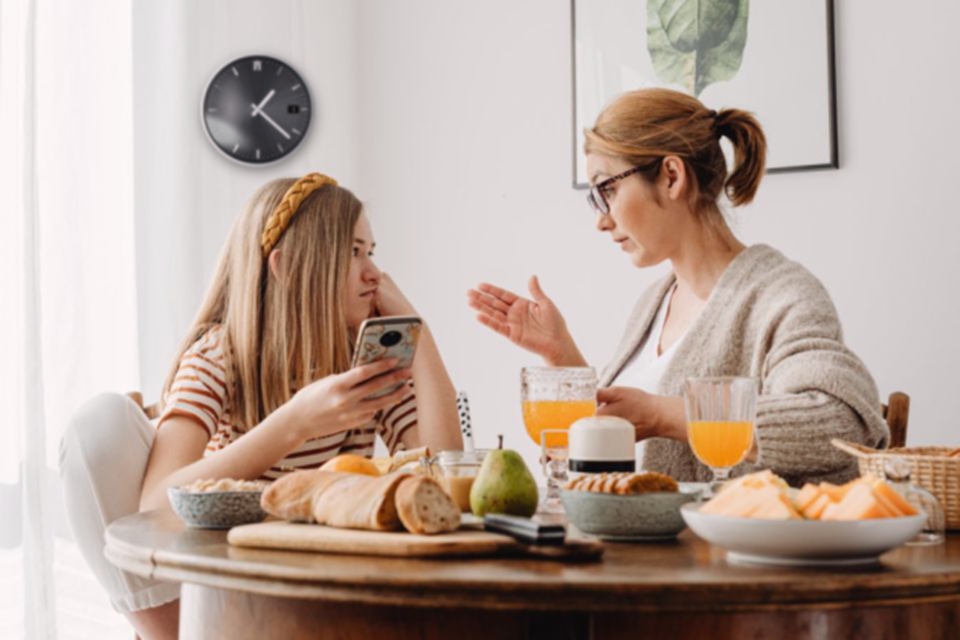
1 h 22 min
